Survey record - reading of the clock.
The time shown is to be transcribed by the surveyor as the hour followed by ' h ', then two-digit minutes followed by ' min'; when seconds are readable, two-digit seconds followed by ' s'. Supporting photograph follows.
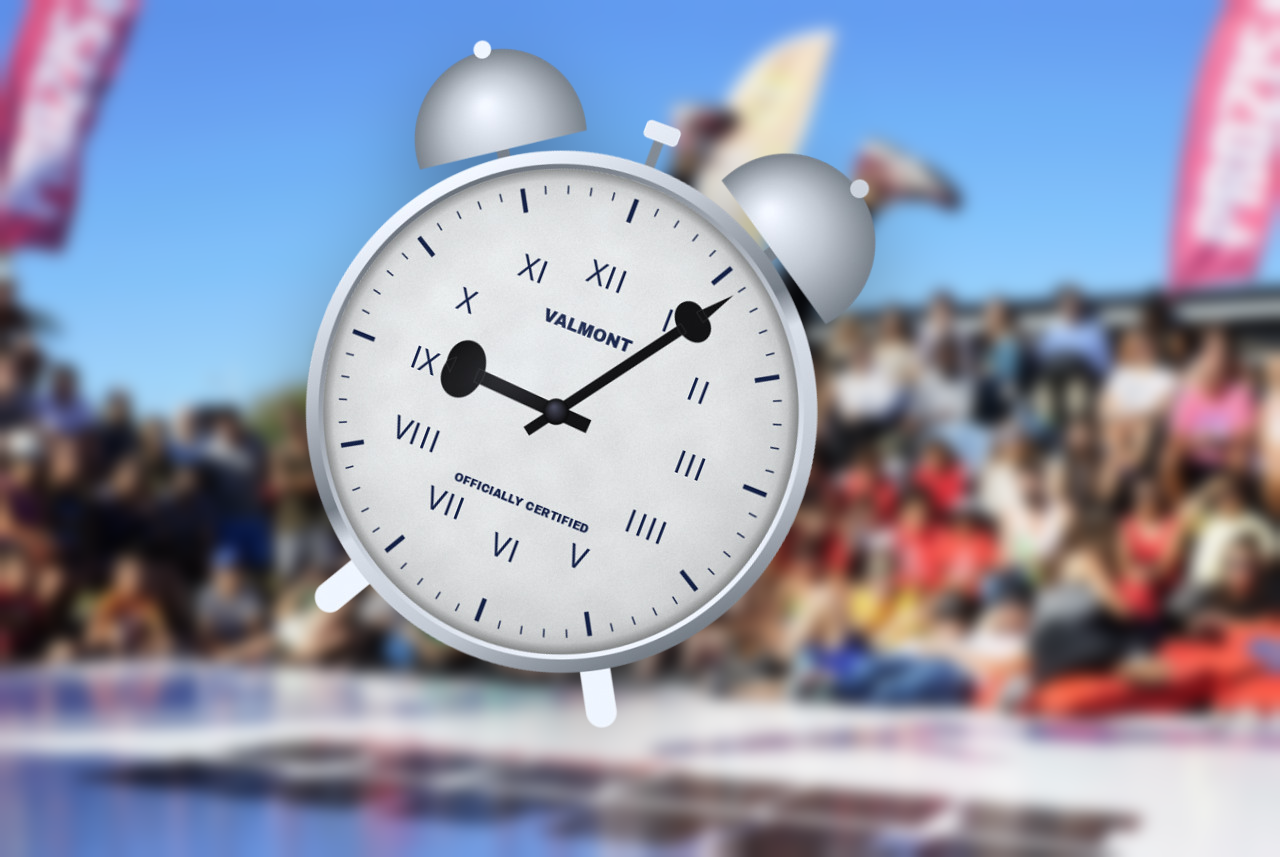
9 h 06 min
